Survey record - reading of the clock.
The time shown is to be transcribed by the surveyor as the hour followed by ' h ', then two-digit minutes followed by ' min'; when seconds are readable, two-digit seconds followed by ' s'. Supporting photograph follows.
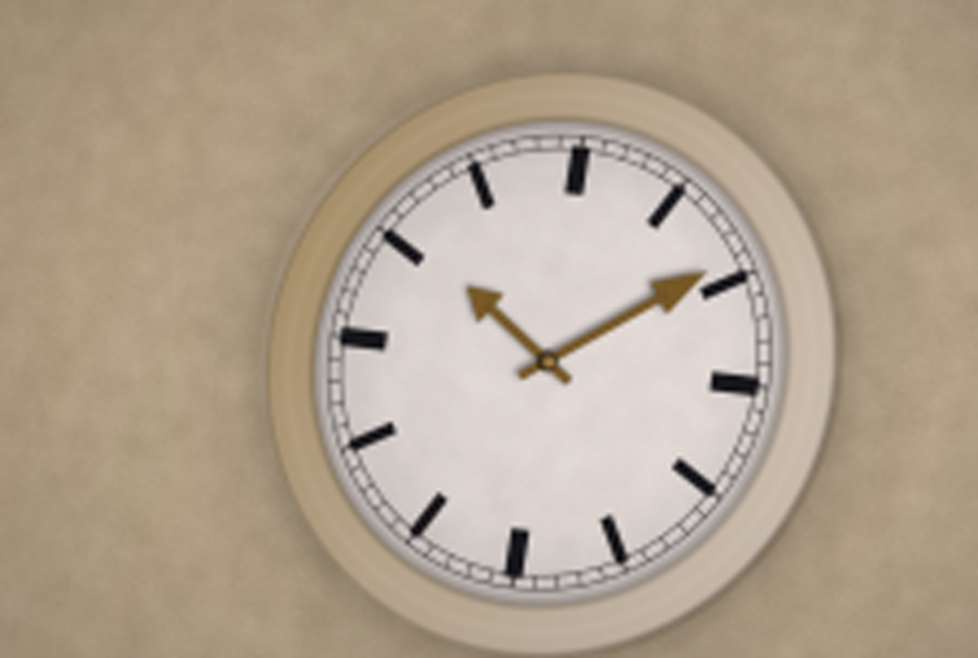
10 h 09 min
